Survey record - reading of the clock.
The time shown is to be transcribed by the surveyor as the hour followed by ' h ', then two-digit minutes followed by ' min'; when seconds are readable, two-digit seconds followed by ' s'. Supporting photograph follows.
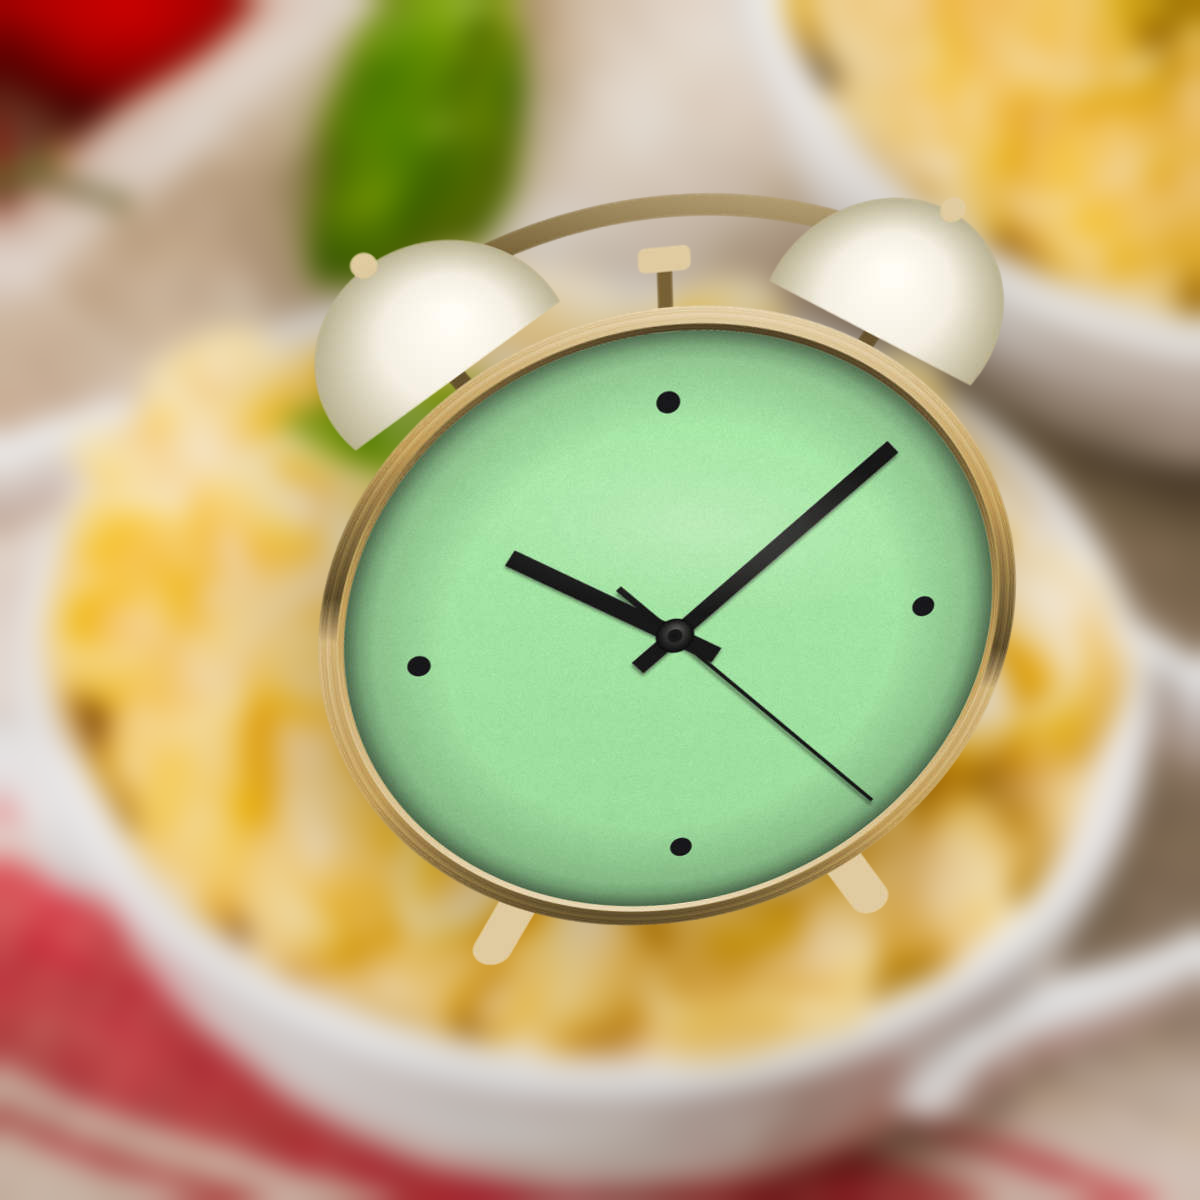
10 h 08 min 23 s
